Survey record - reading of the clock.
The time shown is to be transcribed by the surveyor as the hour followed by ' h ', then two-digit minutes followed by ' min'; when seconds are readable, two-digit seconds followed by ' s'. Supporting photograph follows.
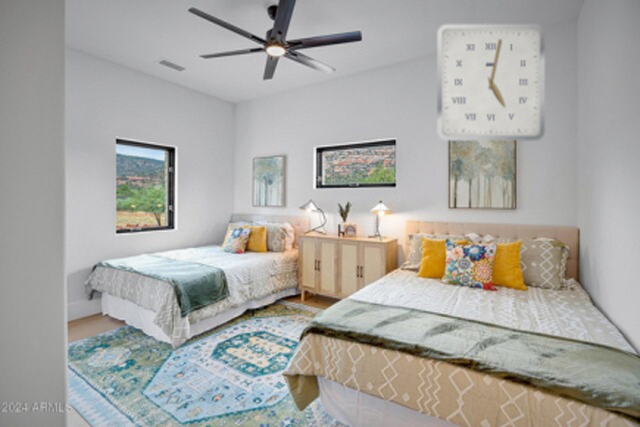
5 h 02 min
